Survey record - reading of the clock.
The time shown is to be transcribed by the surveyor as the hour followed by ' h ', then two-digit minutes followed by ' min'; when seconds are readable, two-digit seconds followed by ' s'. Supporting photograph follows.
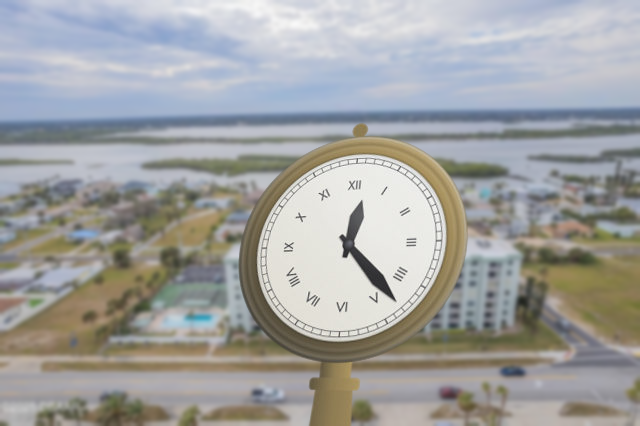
12 h 23 min
